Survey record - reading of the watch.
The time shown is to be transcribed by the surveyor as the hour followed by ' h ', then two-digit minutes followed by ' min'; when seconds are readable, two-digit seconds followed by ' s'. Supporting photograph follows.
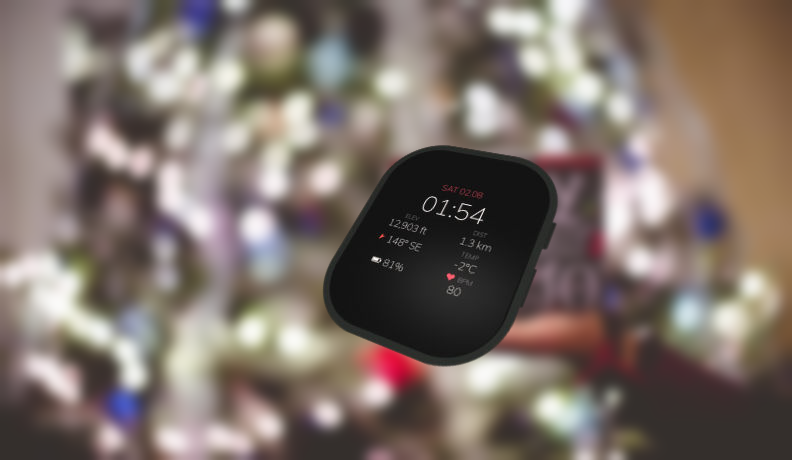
1 h 54 min
